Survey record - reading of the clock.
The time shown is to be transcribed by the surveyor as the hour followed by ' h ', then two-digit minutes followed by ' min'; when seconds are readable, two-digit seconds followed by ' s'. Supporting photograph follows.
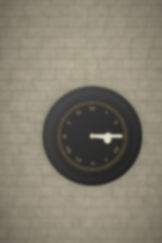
3 h 15 min
